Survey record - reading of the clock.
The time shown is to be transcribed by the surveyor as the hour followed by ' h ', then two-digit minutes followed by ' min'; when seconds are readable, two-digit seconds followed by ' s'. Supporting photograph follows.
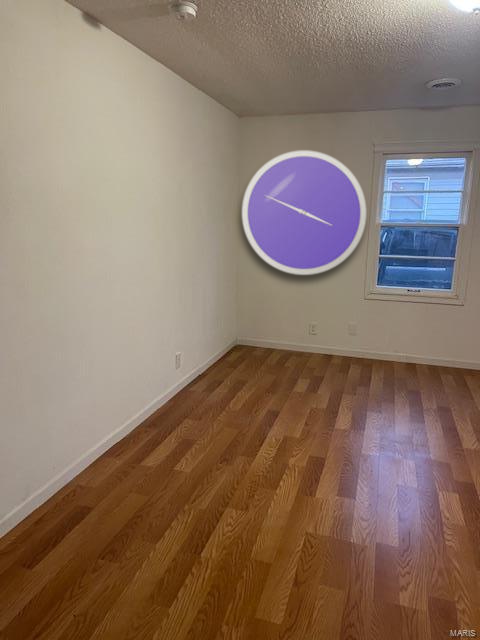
3 h 49 min
